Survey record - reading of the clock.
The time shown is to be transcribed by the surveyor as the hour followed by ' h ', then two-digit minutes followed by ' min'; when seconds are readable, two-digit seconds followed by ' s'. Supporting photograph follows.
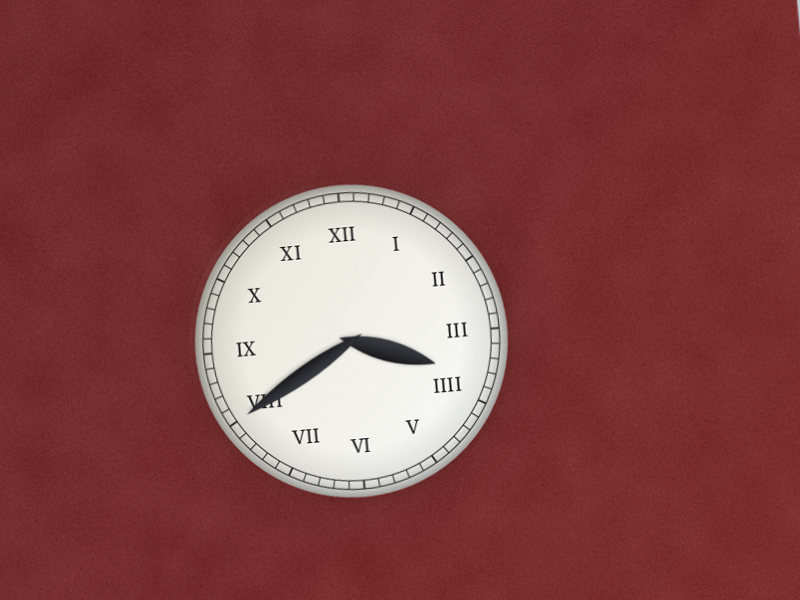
3 h 40 min
